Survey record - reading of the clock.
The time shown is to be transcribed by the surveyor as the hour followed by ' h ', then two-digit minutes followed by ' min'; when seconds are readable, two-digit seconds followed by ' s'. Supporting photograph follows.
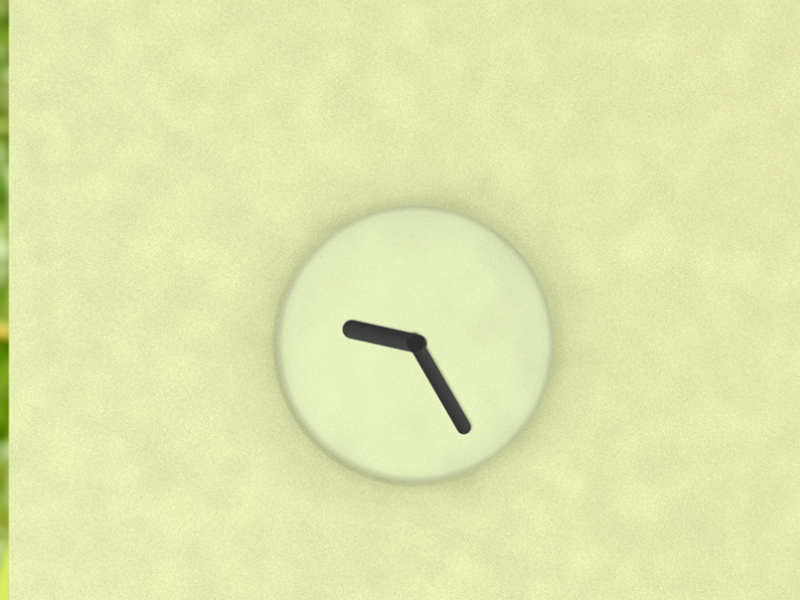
9 h 25 min
